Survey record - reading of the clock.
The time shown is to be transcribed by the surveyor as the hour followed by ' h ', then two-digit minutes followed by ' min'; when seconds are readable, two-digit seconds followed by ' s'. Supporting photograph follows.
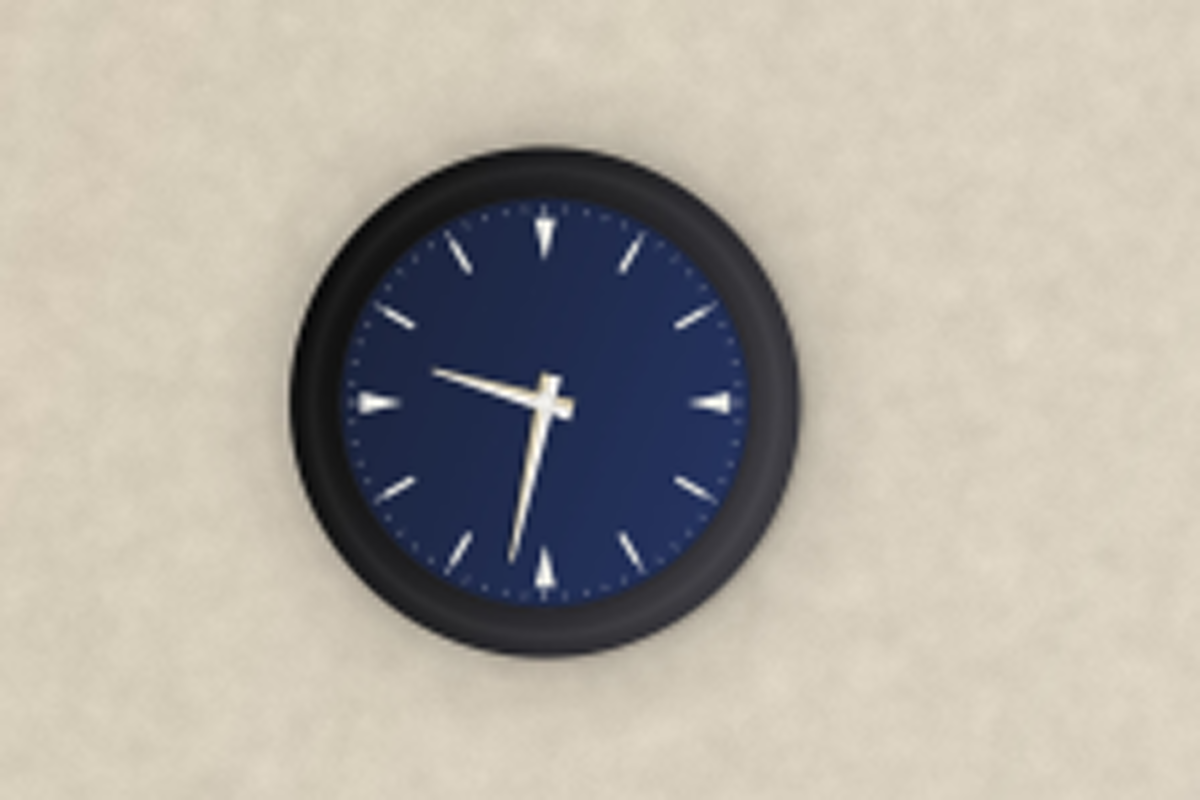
9 h 32 min
